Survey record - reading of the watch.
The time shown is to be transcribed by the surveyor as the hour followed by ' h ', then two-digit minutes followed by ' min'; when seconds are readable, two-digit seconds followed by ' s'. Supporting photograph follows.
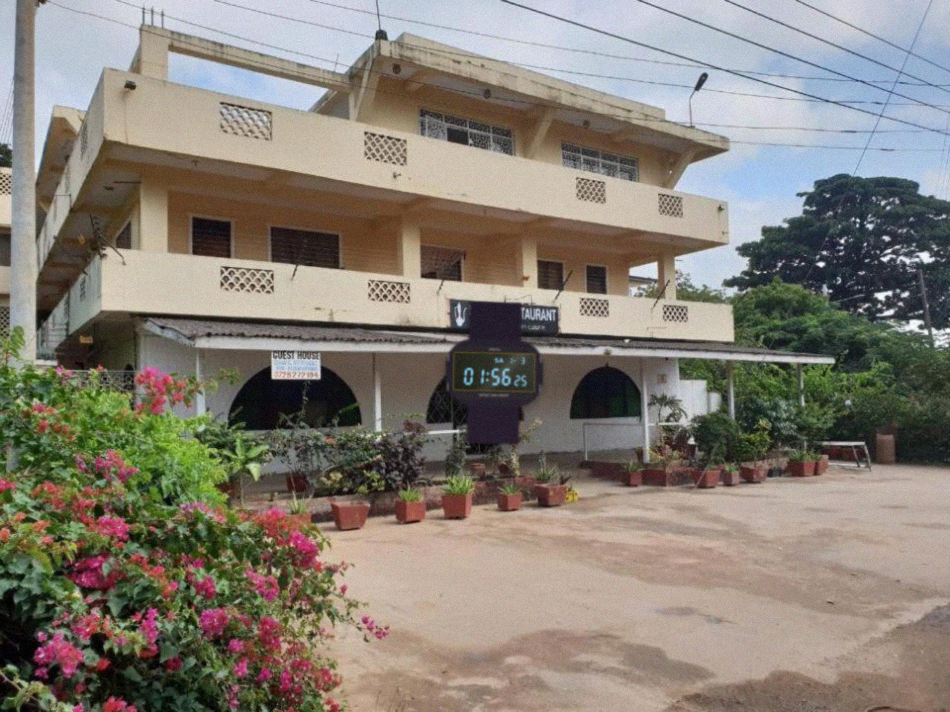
1 h 56 min 25 s
